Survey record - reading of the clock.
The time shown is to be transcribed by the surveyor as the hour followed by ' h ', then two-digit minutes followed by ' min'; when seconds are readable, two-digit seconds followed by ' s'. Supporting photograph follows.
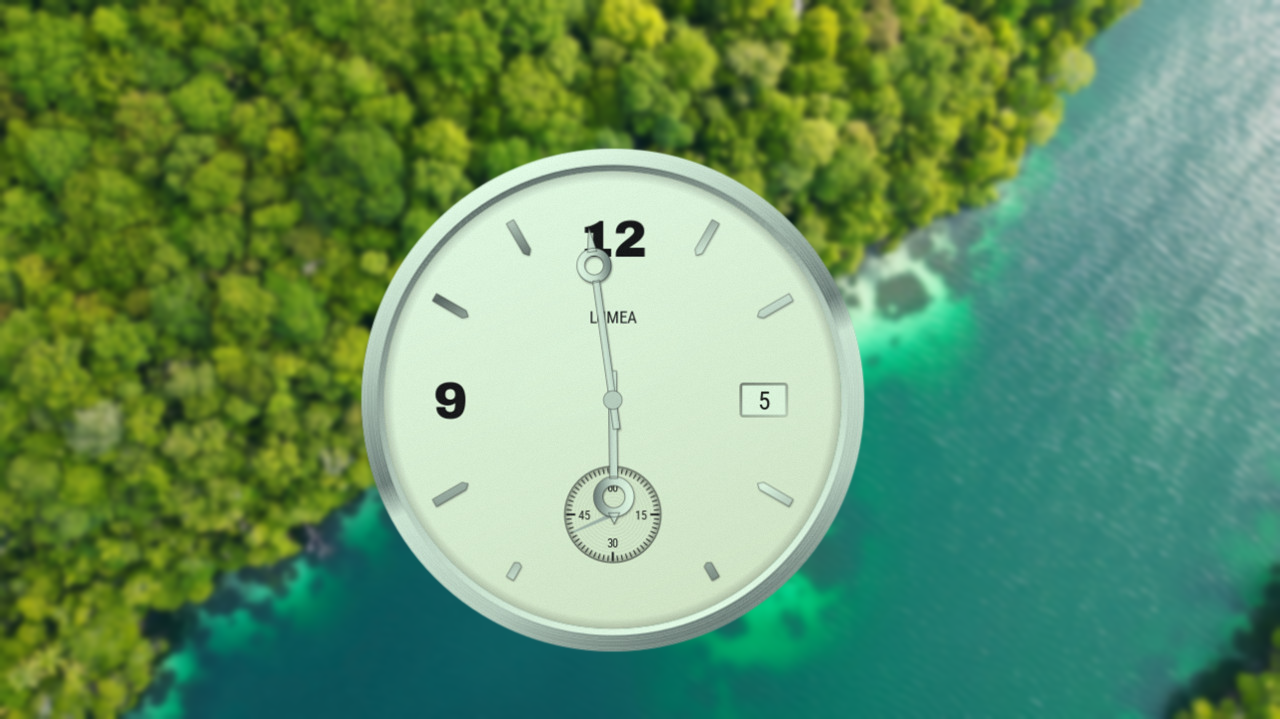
5 h 58 min 41 s
